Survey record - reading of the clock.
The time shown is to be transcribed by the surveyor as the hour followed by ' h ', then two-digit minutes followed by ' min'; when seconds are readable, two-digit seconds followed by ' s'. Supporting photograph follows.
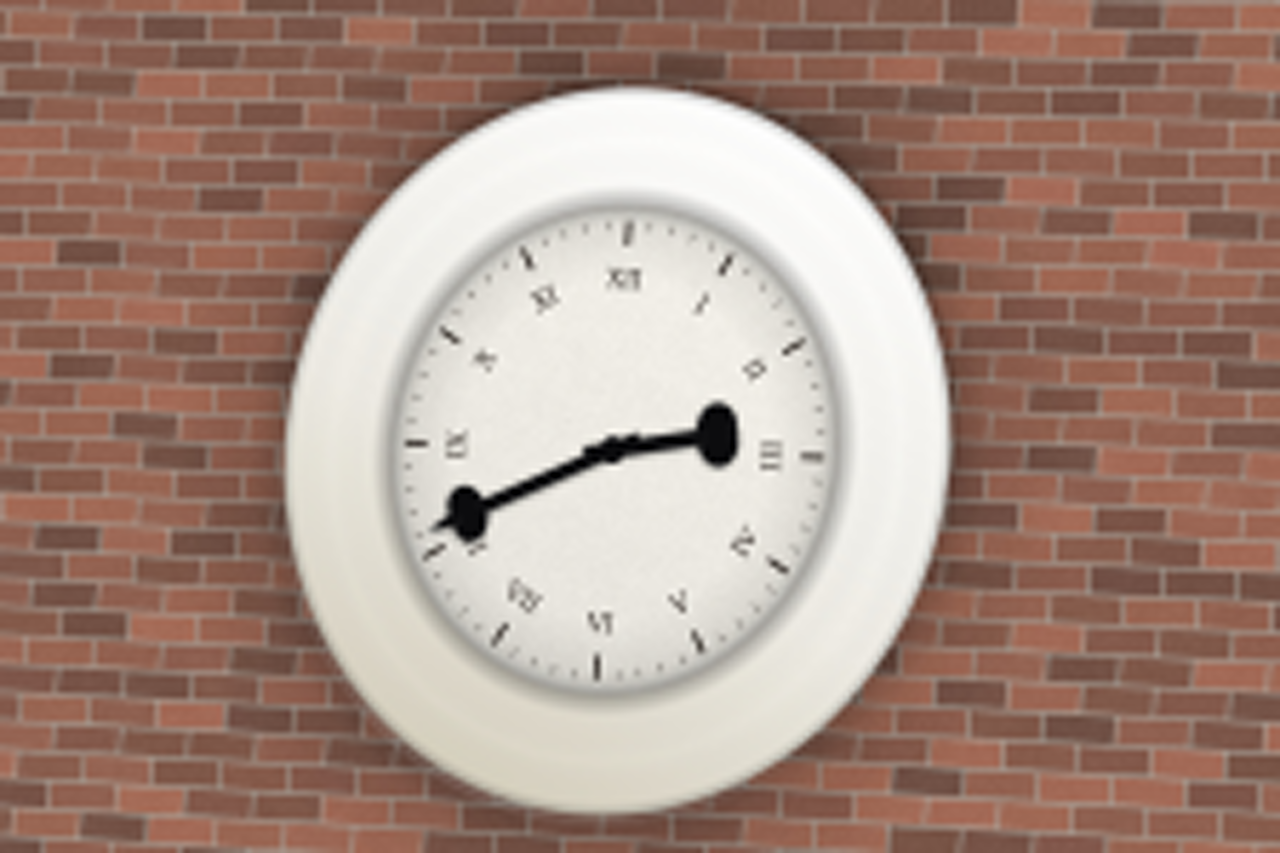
2 h 41 min
